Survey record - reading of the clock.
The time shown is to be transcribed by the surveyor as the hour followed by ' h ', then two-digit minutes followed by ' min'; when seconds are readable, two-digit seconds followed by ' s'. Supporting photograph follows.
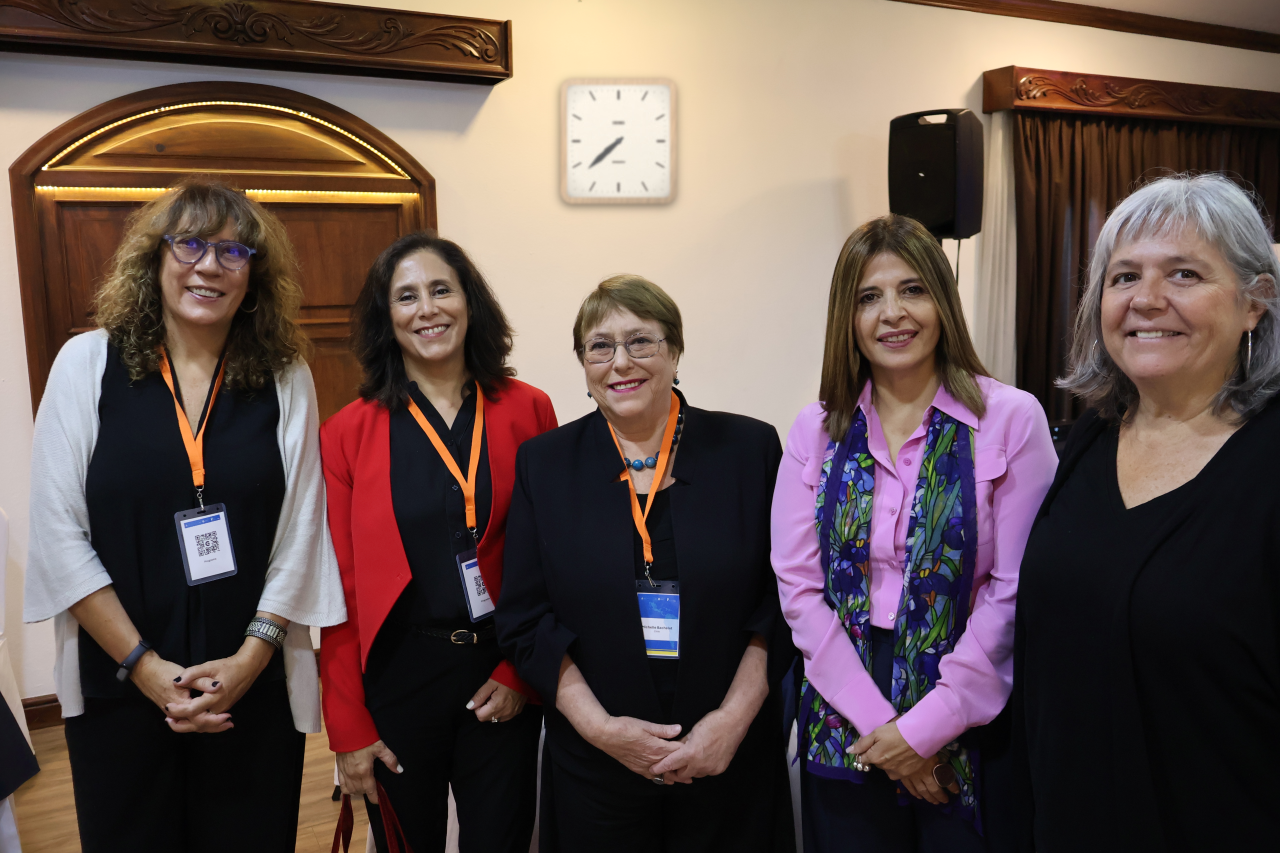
7 h 38 min
